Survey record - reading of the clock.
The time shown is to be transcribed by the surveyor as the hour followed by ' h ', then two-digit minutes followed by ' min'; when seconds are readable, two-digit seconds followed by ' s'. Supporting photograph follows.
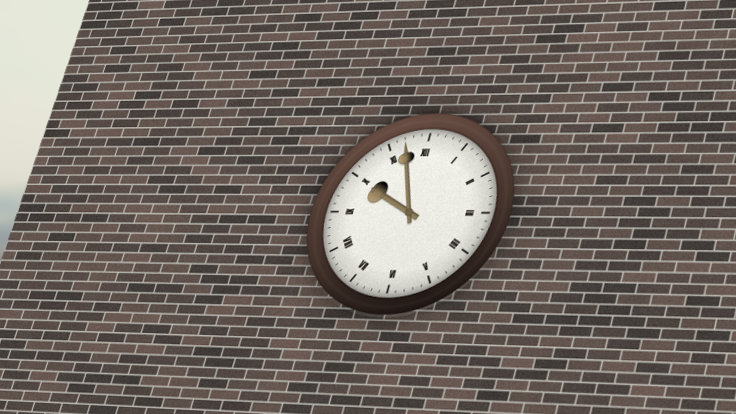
9 h 57 min
